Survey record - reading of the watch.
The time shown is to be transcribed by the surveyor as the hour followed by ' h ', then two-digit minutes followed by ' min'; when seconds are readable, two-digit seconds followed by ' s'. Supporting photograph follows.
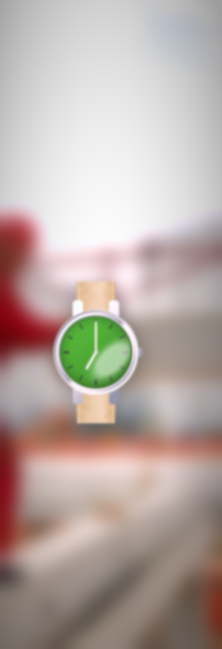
7 h 00 min
